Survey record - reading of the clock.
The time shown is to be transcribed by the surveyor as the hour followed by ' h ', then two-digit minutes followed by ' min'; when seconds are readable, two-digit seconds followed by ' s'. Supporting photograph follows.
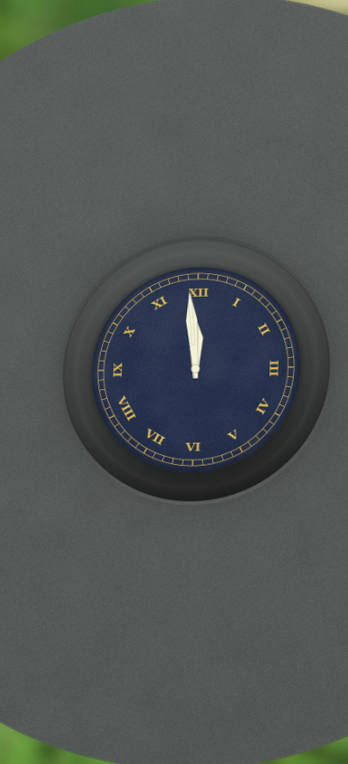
11 h 59 min
